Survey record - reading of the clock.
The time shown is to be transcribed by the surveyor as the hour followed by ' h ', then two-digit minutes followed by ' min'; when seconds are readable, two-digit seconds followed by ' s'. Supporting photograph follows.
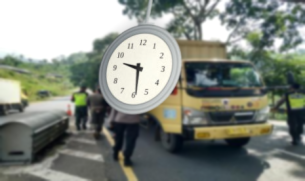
9 h 29 min
